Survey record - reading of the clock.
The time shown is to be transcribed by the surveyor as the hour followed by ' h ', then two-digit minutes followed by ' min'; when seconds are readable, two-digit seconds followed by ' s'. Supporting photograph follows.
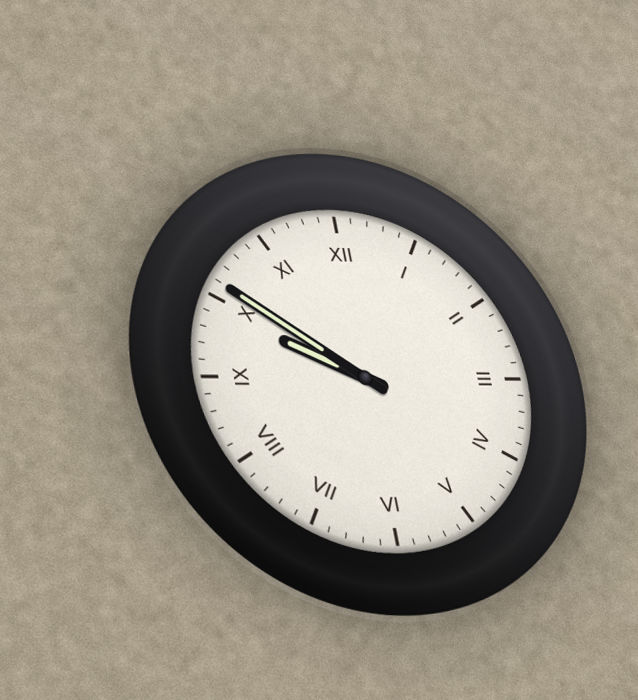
9 h 51 min
